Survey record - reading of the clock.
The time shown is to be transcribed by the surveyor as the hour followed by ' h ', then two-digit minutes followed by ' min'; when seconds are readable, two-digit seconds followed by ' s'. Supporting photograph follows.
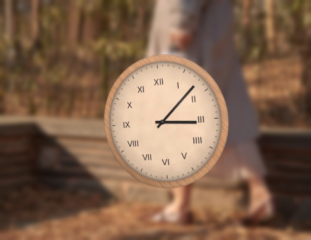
3 h 08 min
